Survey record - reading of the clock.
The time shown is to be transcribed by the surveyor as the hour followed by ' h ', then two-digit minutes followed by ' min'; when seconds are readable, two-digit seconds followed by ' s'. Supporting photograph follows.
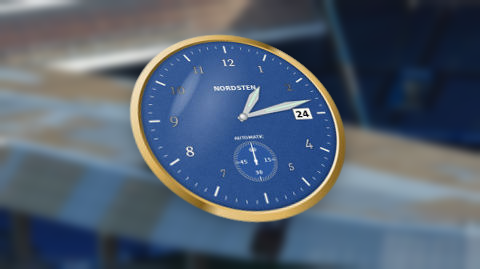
1 h 13 min
